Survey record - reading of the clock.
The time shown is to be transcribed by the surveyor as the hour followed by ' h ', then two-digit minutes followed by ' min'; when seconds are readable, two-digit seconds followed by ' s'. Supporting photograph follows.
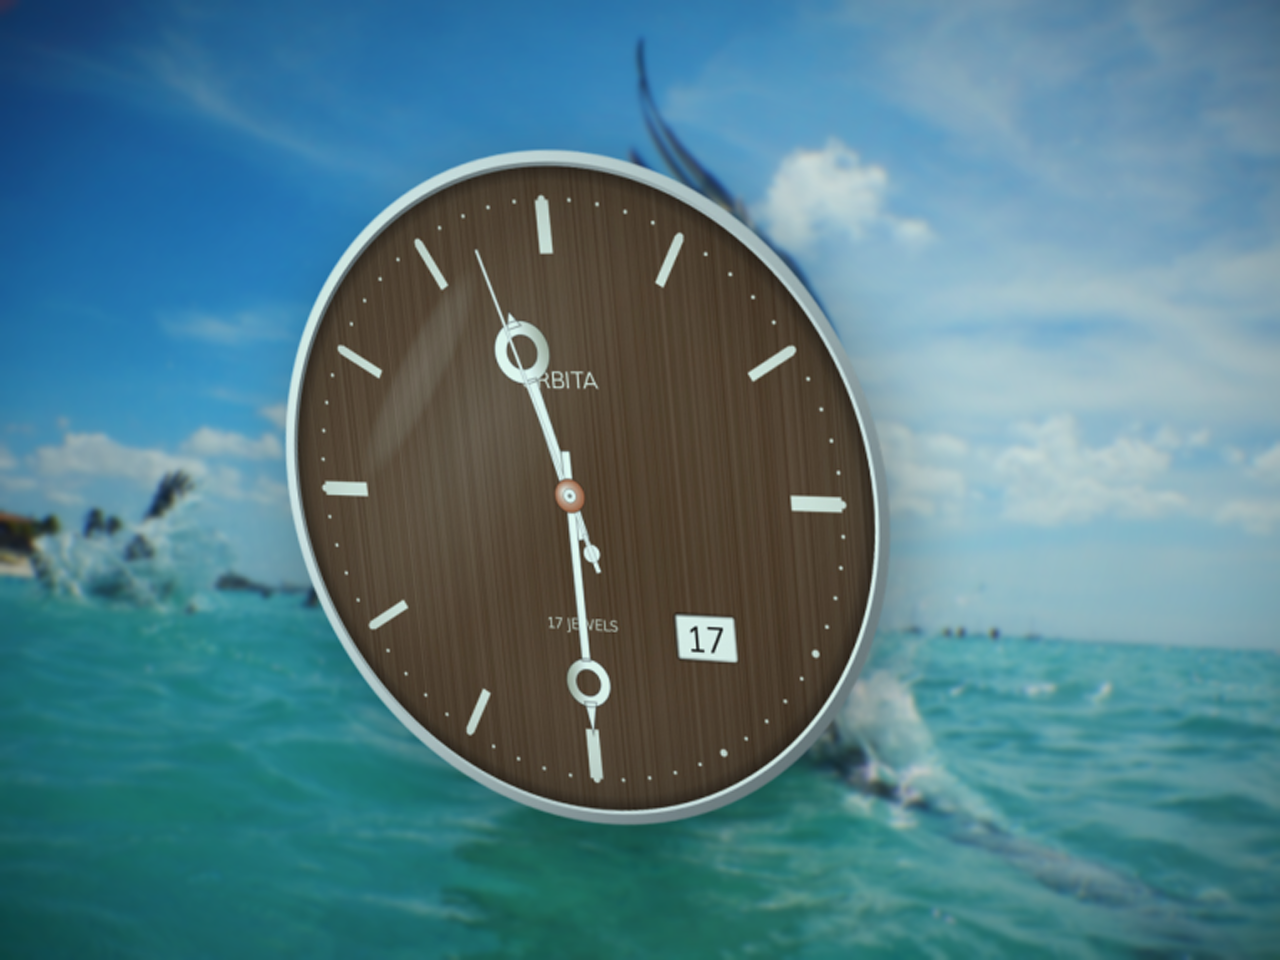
11 h 29 min 57 s
